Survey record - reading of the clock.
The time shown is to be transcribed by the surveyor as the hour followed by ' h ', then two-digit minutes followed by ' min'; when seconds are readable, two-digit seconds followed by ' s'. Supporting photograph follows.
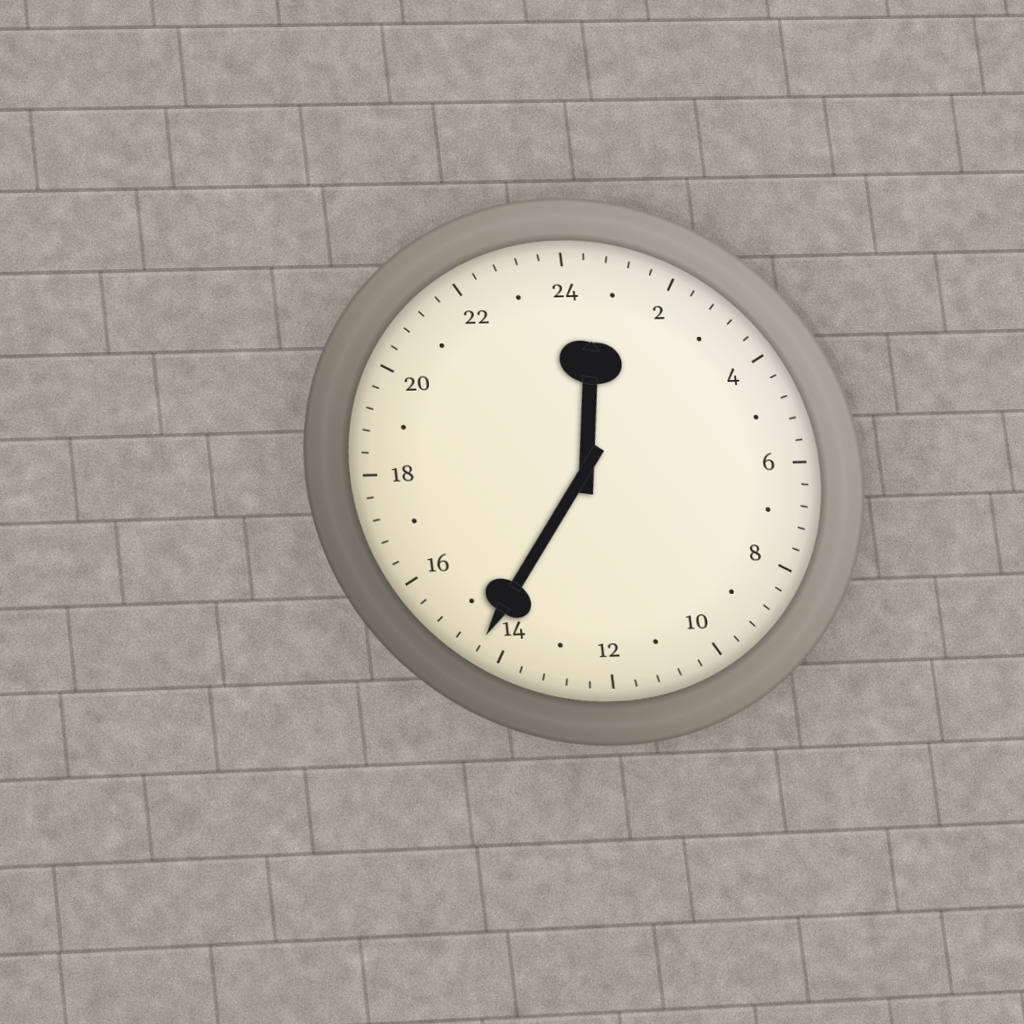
0 h 36 min
